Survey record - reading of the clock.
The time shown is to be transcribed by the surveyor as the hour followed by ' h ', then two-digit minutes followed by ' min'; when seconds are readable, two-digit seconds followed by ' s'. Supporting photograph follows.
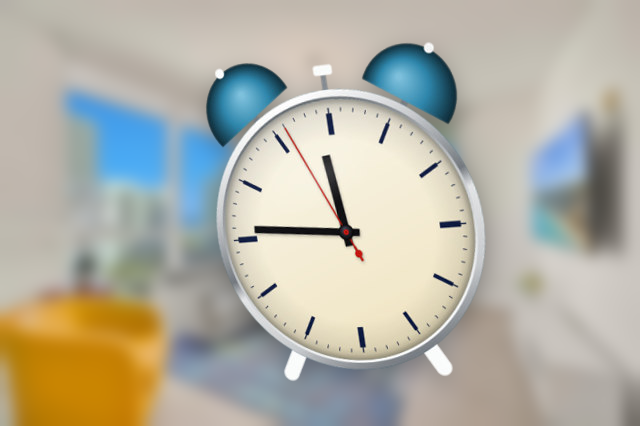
11 h 45 min 56 s
